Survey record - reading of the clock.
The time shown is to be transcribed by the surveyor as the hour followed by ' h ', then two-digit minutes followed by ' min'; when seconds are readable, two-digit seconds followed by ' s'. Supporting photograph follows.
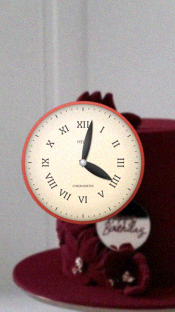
4 h 02 min
